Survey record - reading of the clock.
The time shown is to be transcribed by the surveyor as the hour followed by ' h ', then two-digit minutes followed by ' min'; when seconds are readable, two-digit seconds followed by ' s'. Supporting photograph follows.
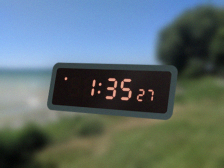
1 h 35 min 27 s
